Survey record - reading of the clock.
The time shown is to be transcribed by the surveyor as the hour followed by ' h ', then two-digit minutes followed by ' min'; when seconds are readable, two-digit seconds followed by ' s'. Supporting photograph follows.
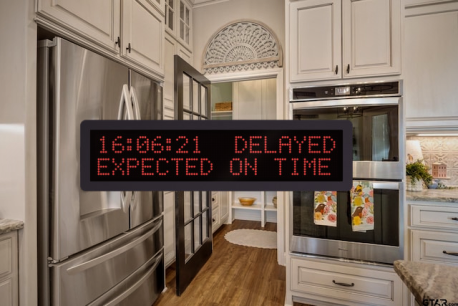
16 h 06 min 21 s
